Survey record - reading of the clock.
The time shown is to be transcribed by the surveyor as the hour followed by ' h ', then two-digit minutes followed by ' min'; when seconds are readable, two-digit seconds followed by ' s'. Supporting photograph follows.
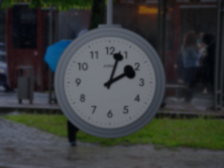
2 h 03 min
